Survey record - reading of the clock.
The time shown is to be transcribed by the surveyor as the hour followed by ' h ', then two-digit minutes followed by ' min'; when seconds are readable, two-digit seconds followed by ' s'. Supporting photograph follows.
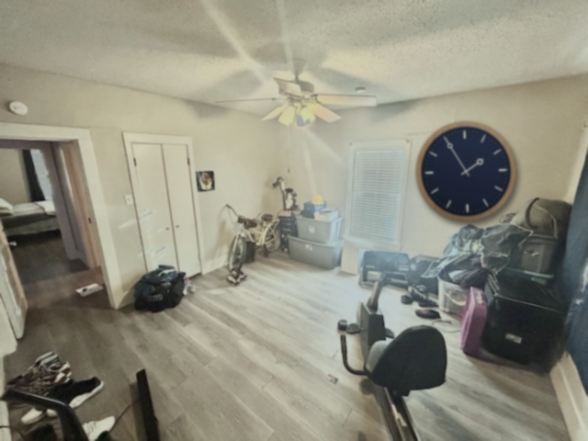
1 h 55 min
